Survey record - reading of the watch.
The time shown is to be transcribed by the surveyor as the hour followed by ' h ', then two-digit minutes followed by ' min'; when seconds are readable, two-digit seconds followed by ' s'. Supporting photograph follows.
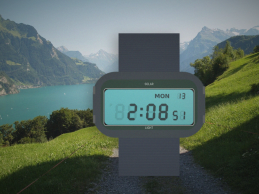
2 h 08 min 51 s
